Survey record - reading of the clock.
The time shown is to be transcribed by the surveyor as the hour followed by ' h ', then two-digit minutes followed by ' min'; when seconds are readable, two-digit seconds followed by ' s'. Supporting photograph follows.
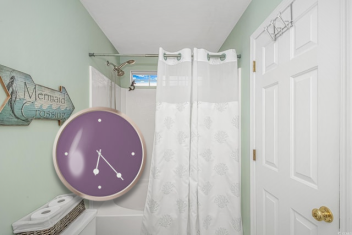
6 h 23 min
